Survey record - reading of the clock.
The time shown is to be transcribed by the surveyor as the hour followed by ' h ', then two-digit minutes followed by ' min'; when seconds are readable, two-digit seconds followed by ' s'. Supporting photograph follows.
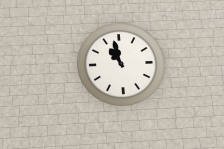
10 h 58 min
